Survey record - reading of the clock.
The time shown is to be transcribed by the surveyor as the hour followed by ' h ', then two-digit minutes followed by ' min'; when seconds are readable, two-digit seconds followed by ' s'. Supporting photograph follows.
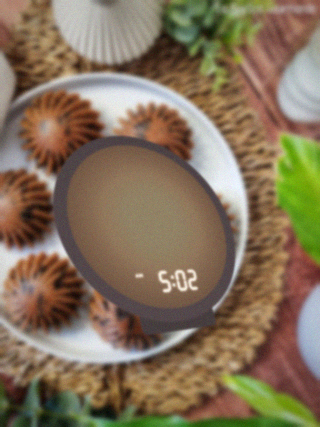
5 h 02 min
